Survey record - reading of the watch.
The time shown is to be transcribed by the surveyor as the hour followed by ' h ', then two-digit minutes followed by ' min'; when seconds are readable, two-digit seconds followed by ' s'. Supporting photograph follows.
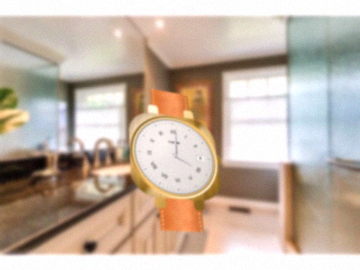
4 h 01 min
